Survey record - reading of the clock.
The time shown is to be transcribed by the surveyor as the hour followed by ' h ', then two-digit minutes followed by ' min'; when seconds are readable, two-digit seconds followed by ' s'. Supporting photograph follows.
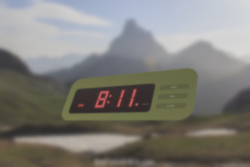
8 h 11 min
